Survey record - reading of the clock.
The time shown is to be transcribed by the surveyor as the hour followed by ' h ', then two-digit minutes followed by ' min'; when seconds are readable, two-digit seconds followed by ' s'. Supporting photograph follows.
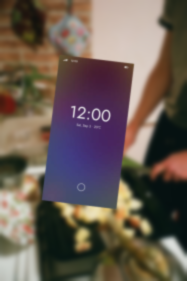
12 h 00 min
